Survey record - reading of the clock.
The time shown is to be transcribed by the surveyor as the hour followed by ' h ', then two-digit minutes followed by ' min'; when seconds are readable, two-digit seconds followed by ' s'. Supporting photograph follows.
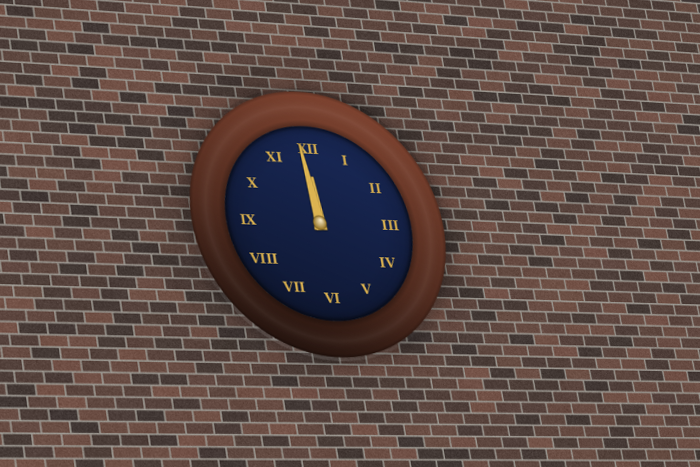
11 h 59 min
